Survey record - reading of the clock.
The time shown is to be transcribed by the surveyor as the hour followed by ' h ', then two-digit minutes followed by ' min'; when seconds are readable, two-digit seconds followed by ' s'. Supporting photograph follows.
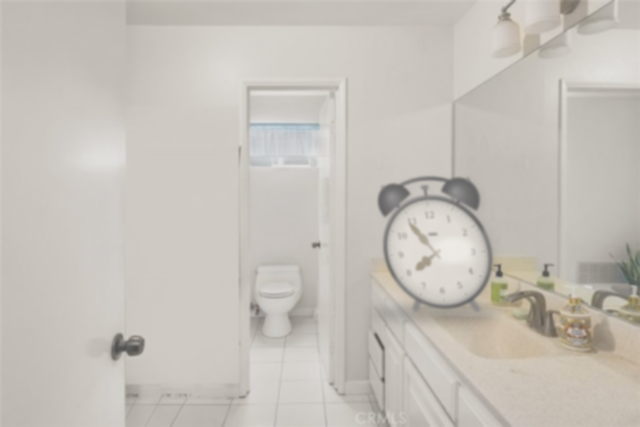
7 h 54 min
